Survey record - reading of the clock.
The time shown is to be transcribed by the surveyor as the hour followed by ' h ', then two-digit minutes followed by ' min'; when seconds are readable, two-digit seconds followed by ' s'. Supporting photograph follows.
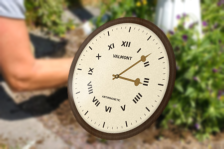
3 h 08 min
